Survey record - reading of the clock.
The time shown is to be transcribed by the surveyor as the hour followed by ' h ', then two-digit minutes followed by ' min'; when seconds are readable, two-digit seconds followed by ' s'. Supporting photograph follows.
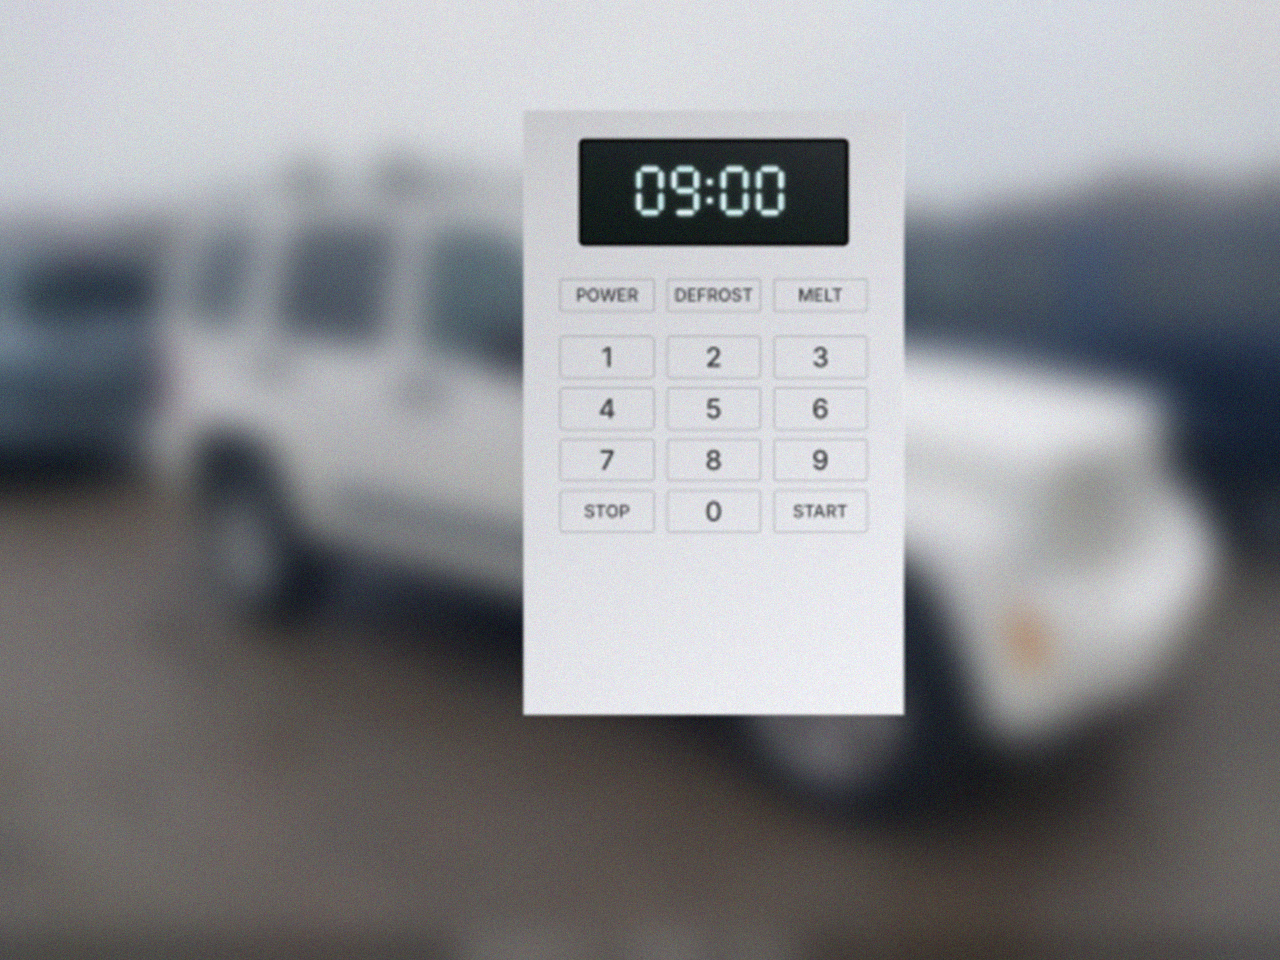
9 h 00 min
